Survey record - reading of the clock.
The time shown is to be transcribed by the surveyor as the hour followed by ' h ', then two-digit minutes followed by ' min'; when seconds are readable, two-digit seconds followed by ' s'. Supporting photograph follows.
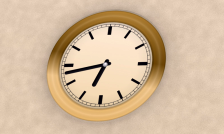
6 h 43 min
